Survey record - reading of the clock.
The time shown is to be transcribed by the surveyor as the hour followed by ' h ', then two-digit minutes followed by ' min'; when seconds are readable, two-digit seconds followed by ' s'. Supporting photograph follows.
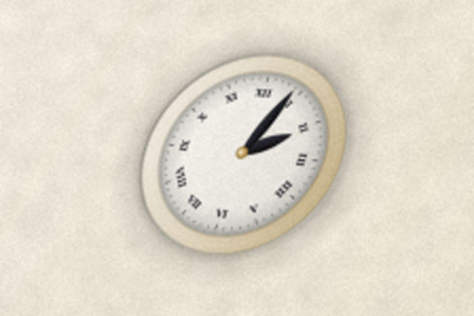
2 h 04 min
